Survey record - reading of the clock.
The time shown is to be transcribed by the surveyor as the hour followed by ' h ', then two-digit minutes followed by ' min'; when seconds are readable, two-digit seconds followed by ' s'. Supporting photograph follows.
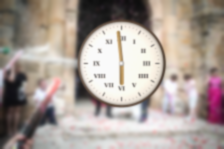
5 h 59 min
